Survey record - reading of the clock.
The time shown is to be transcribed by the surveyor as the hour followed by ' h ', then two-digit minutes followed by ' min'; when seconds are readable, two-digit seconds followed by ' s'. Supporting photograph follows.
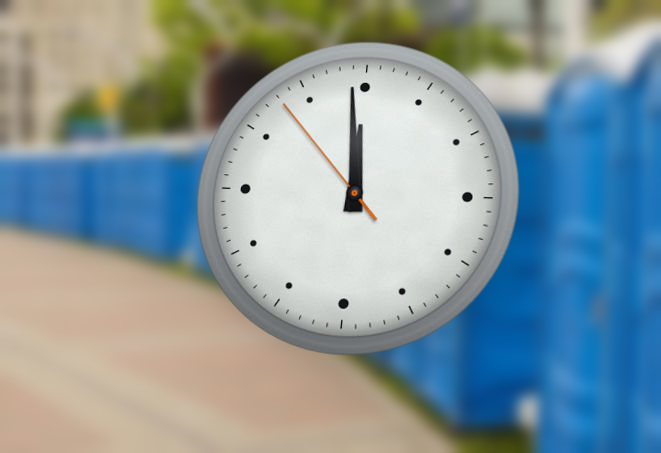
11 h 58 min 53 s
